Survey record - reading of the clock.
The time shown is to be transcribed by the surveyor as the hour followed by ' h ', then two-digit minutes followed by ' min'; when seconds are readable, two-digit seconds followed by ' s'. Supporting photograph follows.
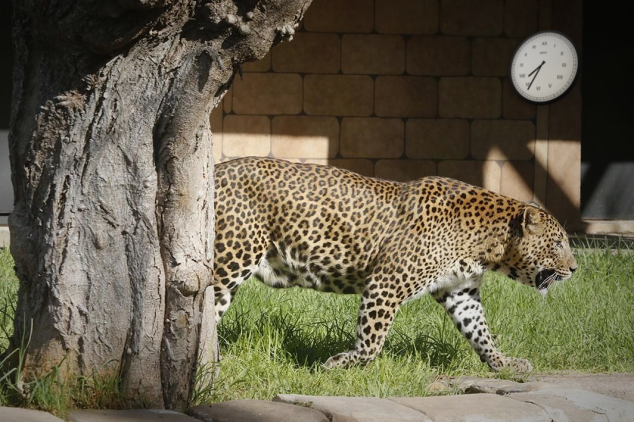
7 h 34 min
